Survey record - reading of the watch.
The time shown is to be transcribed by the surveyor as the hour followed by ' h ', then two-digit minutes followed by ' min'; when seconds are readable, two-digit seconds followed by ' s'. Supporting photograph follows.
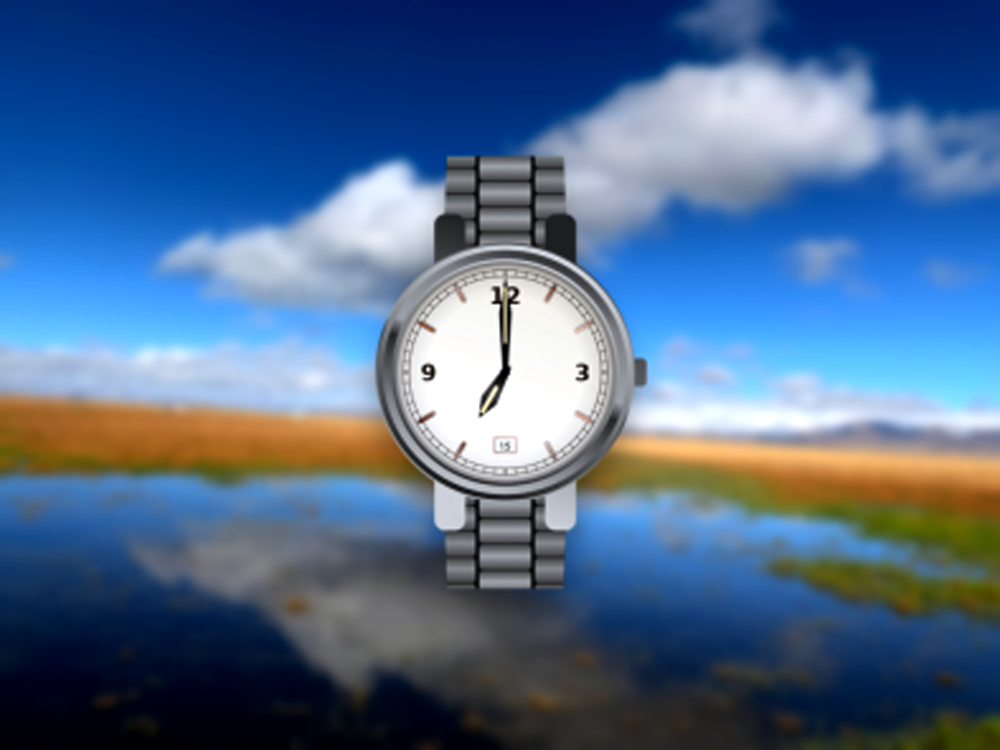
7 h 00 min
